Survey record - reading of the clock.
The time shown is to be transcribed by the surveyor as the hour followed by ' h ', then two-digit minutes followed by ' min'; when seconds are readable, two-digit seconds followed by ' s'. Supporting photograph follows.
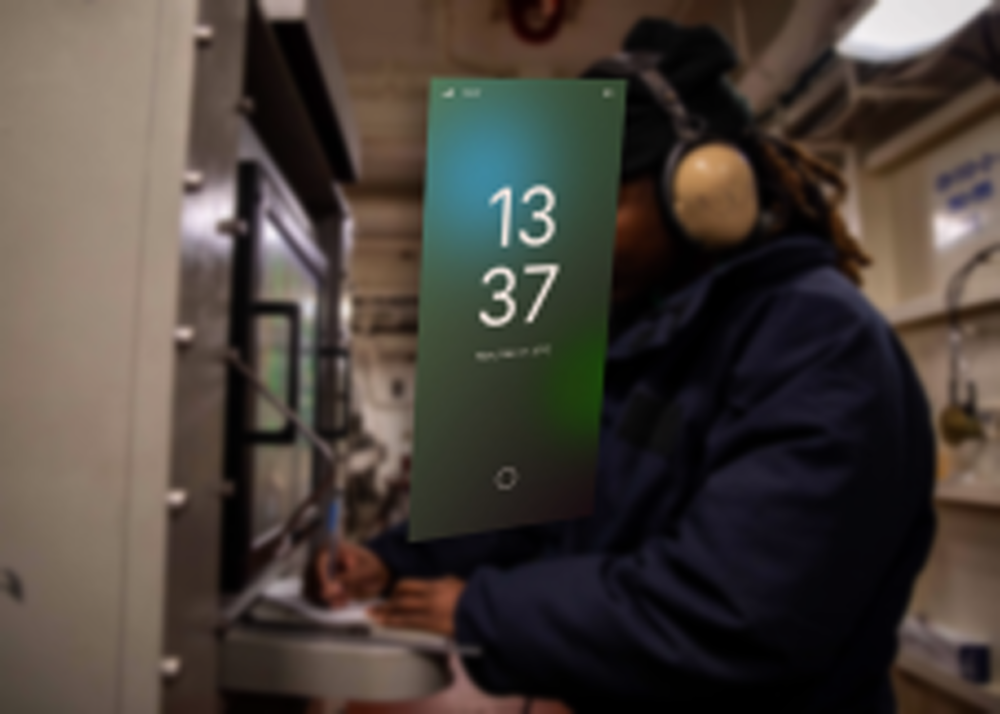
13 h 37 min
